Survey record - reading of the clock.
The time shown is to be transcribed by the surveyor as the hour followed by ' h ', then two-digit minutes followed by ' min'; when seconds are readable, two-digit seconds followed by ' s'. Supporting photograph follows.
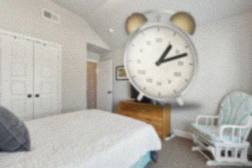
1 h 12 min
